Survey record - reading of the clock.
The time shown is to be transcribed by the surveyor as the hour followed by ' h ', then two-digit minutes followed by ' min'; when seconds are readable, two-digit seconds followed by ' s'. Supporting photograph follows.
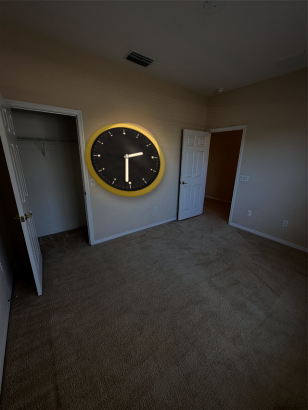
2 h 31 min
